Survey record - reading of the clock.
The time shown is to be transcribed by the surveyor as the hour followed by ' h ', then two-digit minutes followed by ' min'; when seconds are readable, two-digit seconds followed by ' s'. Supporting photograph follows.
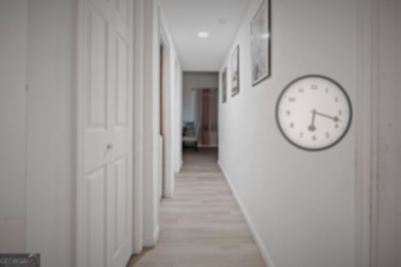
6 h 18 min
